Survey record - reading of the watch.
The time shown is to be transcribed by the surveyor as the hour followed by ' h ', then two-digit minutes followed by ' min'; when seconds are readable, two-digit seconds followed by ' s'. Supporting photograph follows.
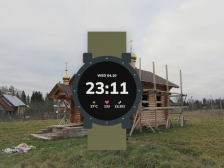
23 h 11 min
